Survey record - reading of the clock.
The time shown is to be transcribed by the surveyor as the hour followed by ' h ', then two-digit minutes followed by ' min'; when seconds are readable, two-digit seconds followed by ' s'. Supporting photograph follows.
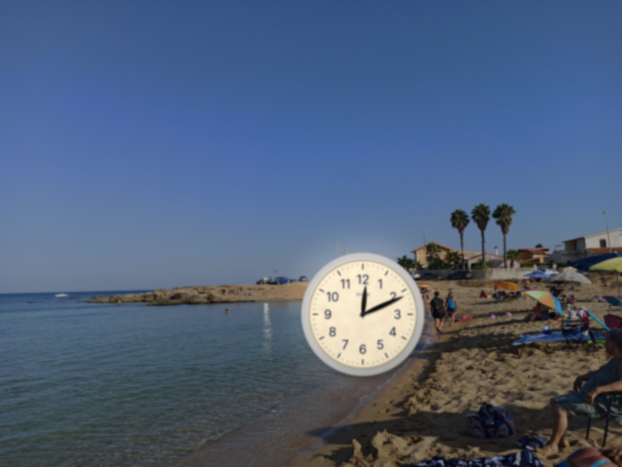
12 h 11 min
